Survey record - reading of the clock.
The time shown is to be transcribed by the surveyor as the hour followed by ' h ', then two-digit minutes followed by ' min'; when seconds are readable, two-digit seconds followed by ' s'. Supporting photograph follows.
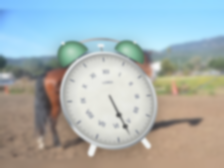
5 h 27 min
